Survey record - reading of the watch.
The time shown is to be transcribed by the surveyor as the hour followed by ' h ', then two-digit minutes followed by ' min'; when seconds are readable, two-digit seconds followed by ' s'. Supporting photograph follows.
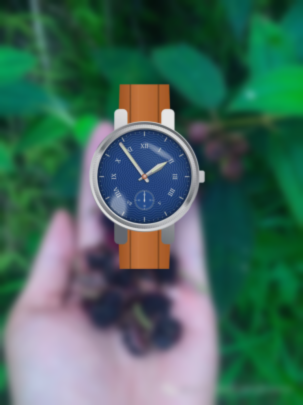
1 h 54 min
